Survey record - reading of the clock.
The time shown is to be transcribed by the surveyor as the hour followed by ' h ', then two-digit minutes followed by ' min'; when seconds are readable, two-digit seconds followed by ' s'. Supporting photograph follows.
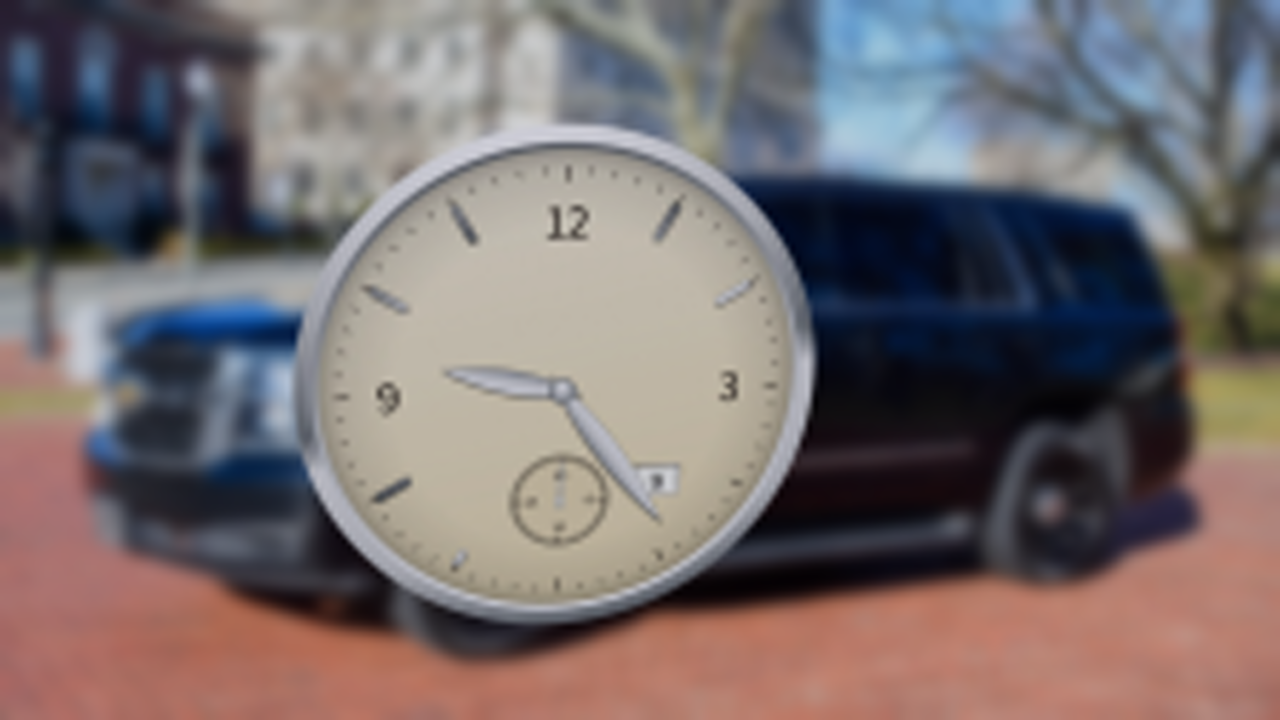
9 h 24 min
